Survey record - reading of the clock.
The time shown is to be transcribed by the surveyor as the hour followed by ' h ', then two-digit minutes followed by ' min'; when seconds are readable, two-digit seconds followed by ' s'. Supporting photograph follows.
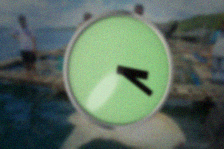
3 h 21 min
